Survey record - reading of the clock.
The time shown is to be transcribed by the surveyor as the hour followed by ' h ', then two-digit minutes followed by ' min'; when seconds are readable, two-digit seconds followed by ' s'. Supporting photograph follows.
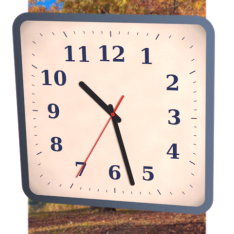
10 h 27 min 35 s
